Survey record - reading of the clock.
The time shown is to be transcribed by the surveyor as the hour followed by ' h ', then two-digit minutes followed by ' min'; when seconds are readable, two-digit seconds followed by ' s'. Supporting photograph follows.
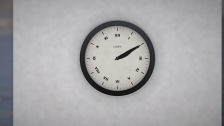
2 h 10 min
